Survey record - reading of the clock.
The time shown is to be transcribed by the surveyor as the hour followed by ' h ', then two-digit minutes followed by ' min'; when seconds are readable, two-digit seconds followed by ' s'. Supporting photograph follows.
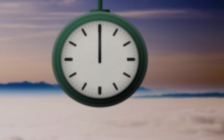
12 h 00 min
